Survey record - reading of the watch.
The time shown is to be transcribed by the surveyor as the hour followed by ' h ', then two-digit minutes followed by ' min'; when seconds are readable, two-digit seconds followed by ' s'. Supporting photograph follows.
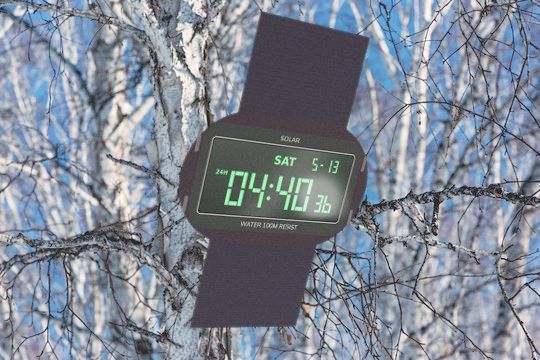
4 h 40 min 36 s
